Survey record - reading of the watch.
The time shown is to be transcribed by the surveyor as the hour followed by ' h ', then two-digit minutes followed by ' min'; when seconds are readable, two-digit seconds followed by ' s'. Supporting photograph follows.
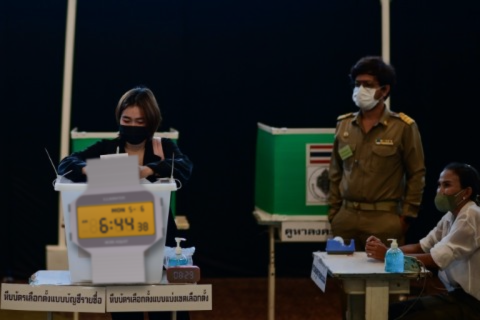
6 h 44 min
